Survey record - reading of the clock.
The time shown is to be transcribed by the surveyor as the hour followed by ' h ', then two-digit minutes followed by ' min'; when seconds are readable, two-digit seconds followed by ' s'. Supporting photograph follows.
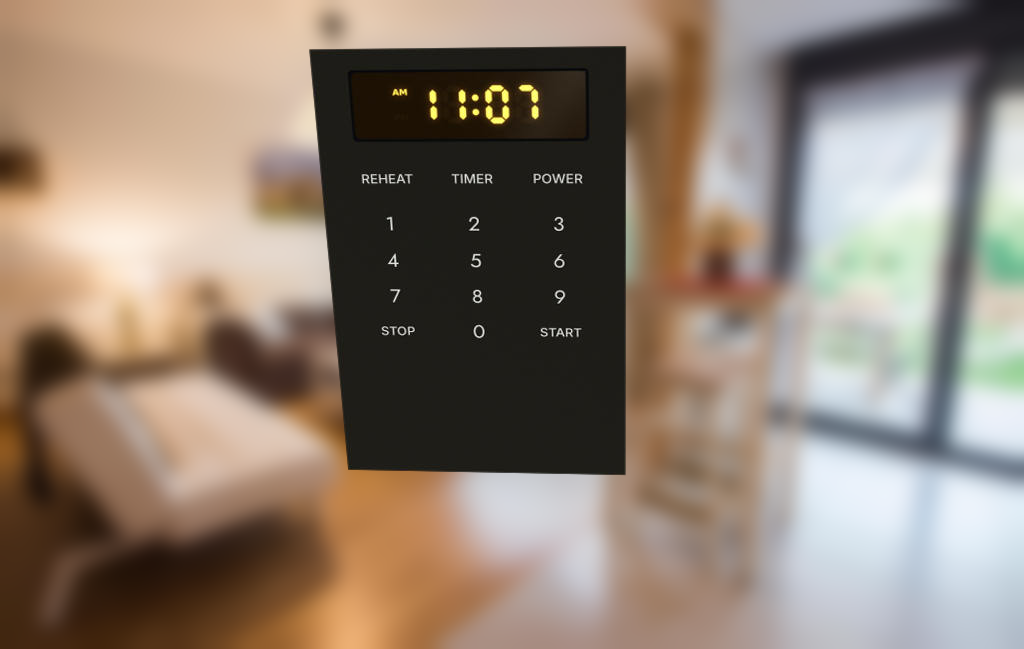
11 h 07 min
